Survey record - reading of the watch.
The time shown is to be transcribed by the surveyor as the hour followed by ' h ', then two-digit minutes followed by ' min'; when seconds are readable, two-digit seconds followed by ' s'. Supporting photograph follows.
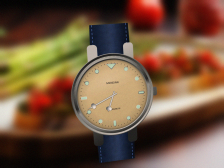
6 h 41 min
